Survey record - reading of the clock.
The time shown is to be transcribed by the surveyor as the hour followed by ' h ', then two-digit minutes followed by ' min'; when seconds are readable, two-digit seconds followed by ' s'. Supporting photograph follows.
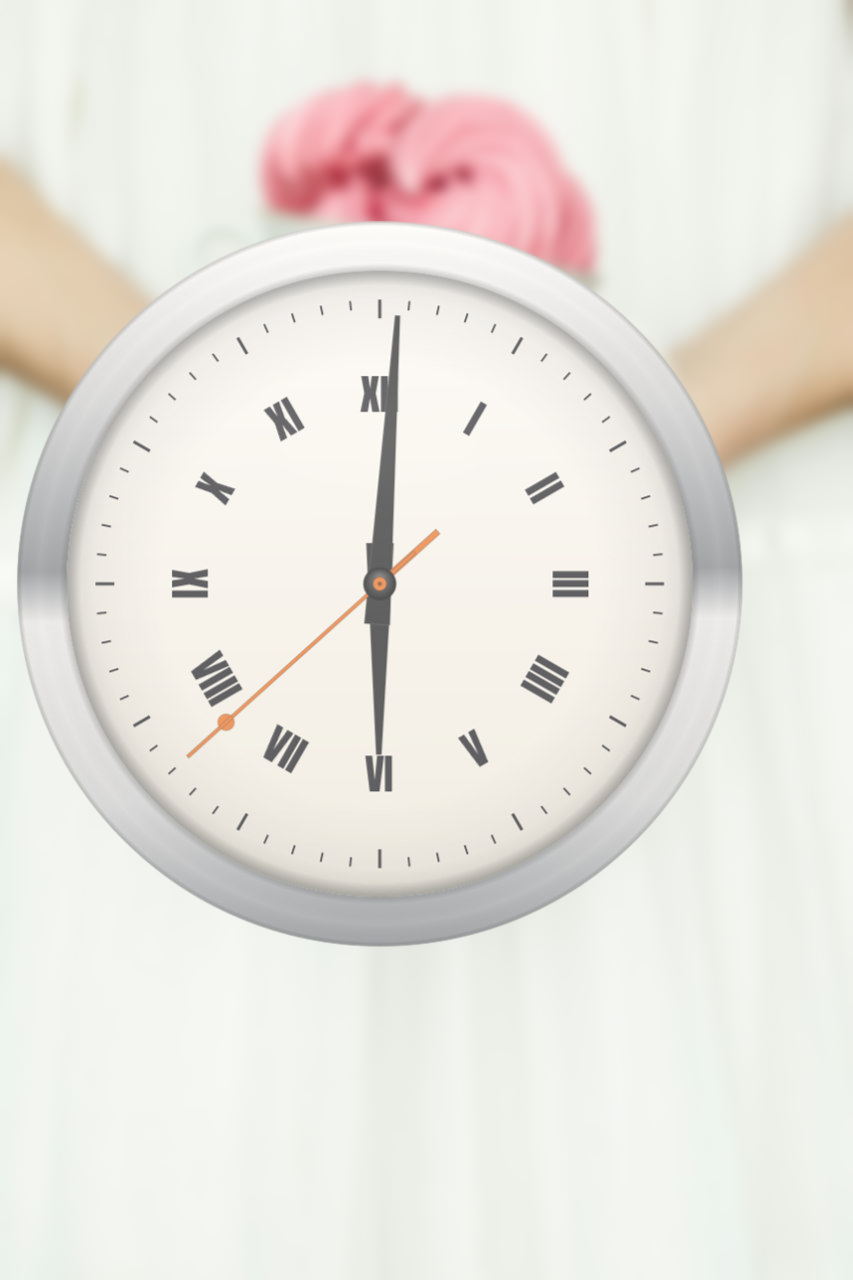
6 h 00 min 38 s
